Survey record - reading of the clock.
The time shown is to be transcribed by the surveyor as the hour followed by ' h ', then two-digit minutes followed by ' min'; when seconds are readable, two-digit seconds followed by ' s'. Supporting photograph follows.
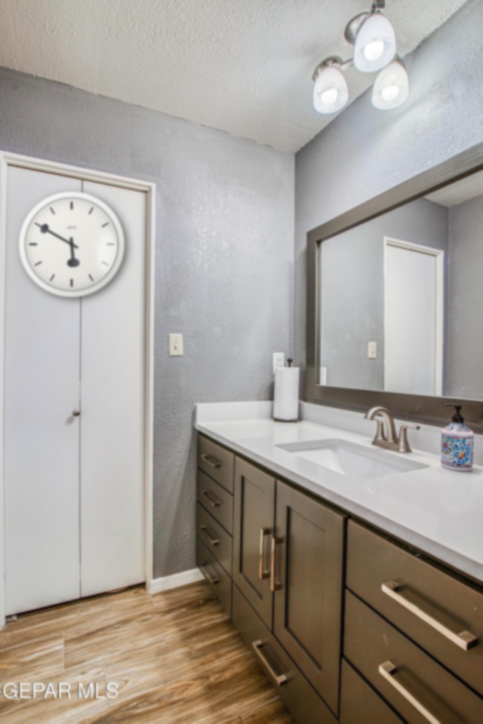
5 h 50 min
